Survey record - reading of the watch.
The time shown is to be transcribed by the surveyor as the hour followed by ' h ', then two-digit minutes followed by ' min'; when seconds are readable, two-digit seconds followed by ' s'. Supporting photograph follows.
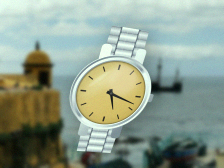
5 h 18 min
